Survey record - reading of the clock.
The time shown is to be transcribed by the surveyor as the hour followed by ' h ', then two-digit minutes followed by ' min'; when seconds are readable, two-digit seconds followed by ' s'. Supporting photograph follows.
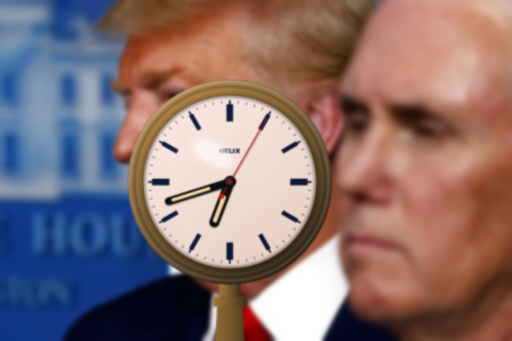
6 h 42 min 05 s
